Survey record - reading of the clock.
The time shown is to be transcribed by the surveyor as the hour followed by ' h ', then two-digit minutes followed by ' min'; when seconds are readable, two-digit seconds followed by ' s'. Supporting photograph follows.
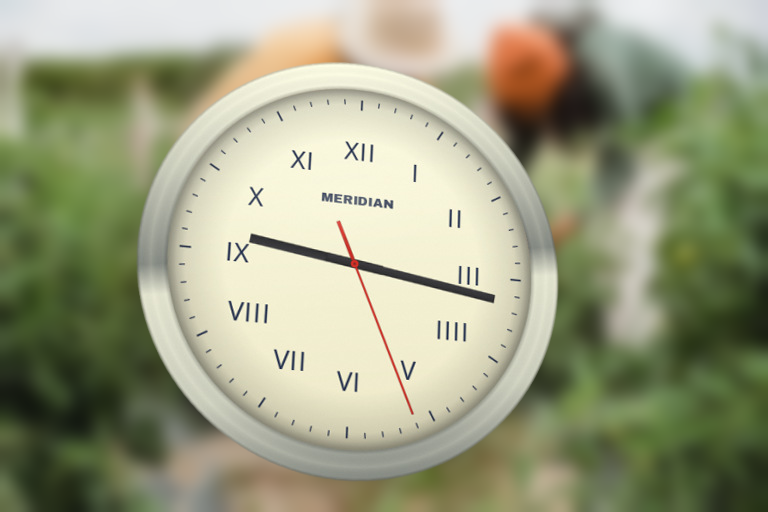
9 h 16 min 26 s
